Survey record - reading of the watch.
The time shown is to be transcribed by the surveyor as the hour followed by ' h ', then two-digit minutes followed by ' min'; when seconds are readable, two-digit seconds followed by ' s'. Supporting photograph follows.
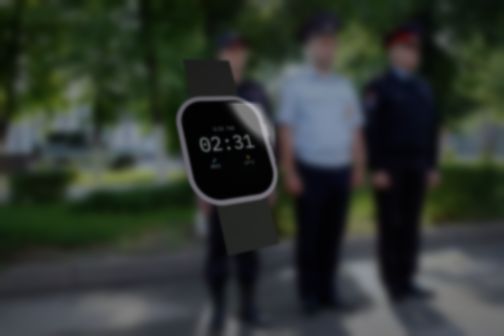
2 h 31 min
